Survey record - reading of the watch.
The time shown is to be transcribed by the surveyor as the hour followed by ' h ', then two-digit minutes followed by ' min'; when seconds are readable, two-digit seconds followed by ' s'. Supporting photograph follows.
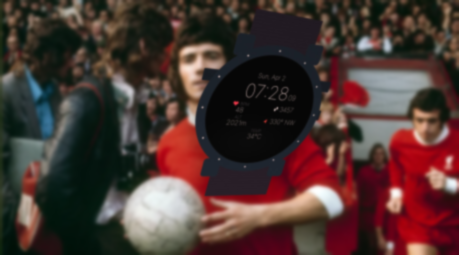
7 h 28 min
